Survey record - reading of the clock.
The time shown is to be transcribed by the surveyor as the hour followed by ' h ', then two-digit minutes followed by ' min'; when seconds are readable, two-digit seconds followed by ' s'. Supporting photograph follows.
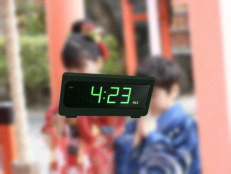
4 h 23 min
